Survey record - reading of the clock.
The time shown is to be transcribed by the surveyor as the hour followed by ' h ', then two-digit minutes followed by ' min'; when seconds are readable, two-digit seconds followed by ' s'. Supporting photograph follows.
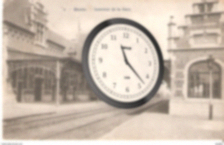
11 h 23 min
